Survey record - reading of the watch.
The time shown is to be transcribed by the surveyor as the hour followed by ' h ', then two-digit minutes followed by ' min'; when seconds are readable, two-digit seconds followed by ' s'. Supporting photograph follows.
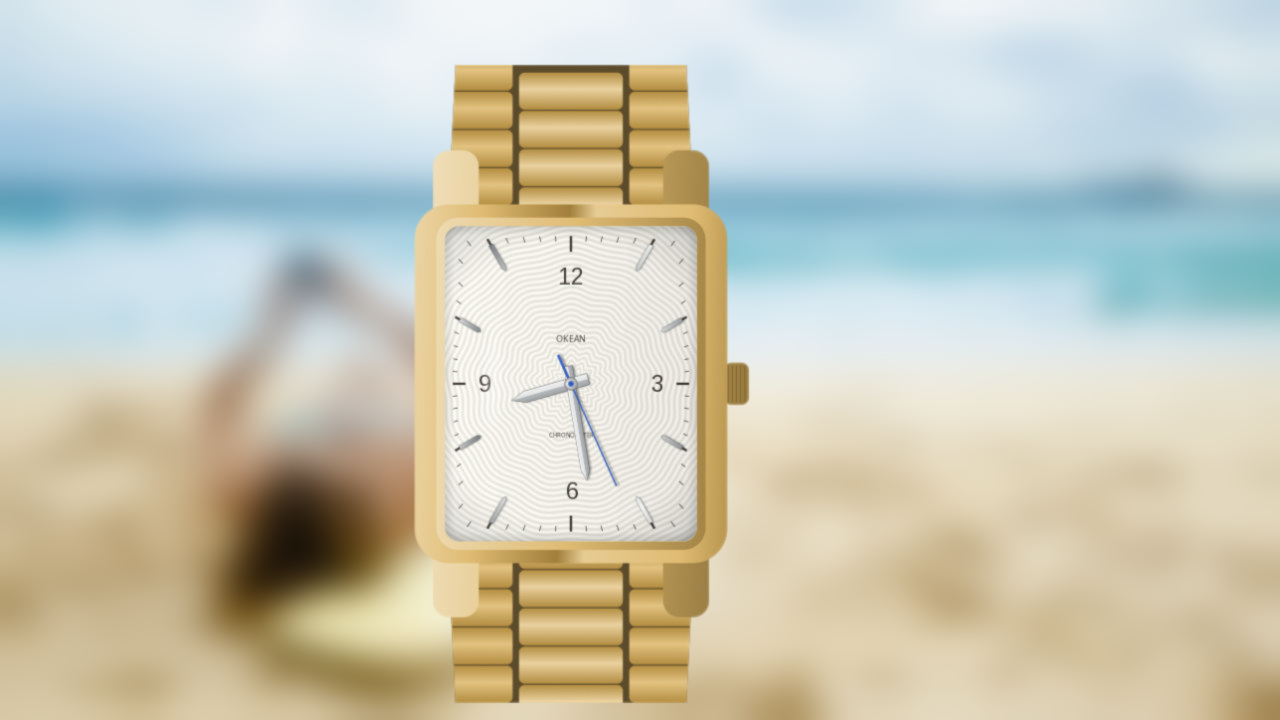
8 h 28 min 26 s
